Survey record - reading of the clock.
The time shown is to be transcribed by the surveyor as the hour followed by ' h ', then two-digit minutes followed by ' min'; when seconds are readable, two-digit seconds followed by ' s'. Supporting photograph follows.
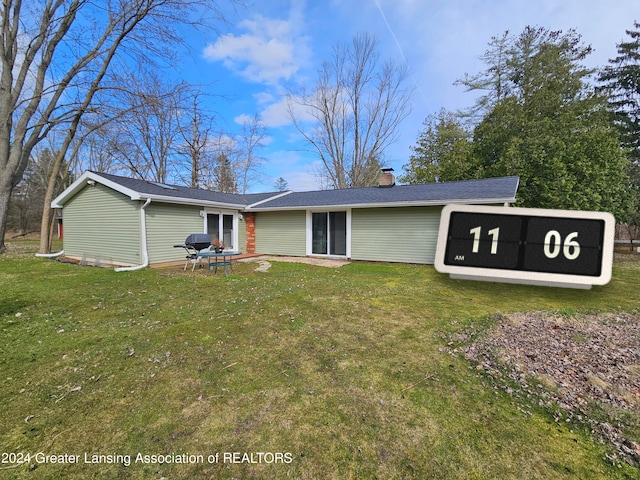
11 h 06 min
